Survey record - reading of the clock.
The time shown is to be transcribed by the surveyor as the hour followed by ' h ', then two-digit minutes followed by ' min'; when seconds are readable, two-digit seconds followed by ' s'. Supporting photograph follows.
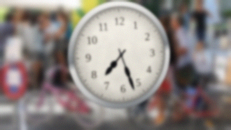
7 h 27 min
